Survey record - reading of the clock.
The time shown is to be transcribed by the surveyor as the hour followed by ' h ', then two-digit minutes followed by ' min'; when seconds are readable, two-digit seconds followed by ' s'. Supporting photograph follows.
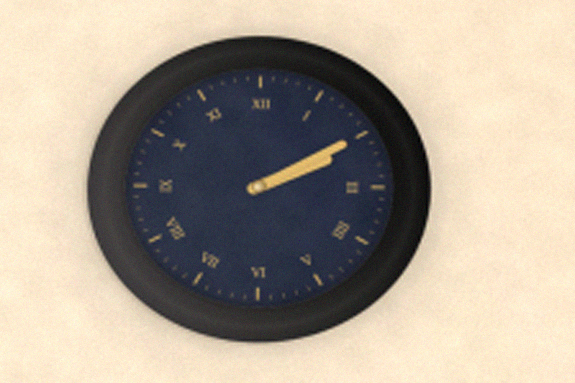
2 h 10 min
